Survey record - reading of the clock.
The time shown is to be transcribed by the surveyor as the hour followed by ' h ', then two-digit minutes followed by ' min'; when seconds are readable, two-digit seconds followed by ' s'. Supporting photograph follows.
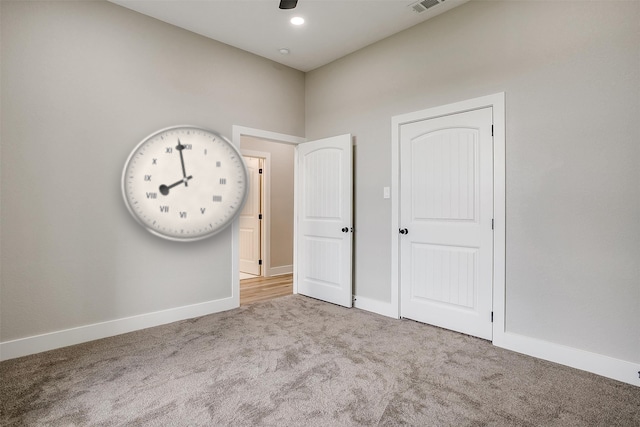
7 h 58 min
